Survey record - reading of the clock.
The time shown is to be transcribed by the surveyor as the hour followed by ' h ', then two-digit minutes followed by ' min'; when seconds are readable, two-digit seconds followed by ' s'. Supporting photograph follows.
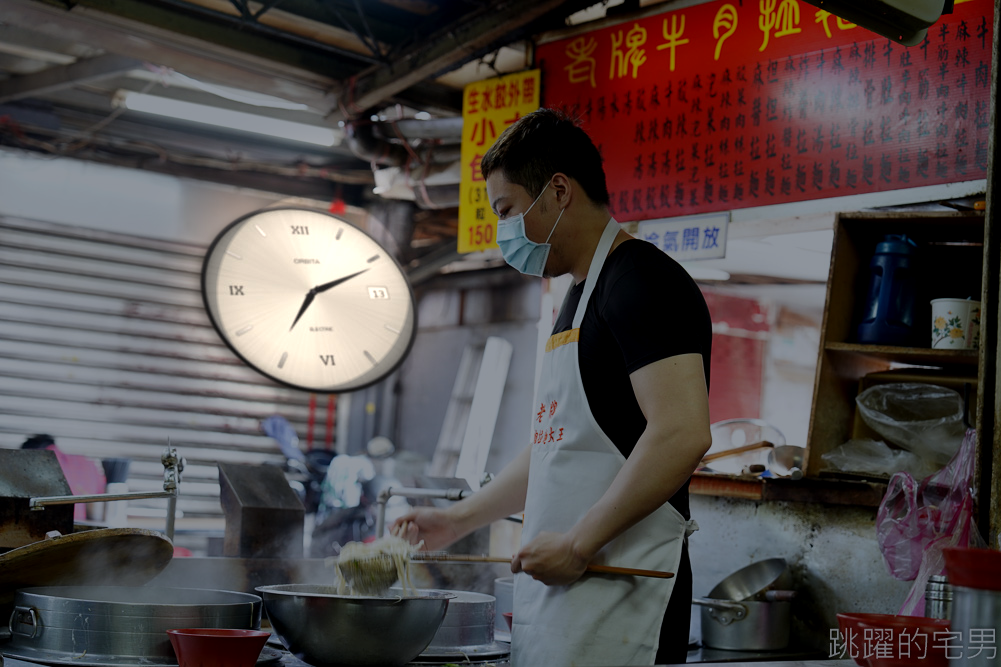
7 h 11 min
